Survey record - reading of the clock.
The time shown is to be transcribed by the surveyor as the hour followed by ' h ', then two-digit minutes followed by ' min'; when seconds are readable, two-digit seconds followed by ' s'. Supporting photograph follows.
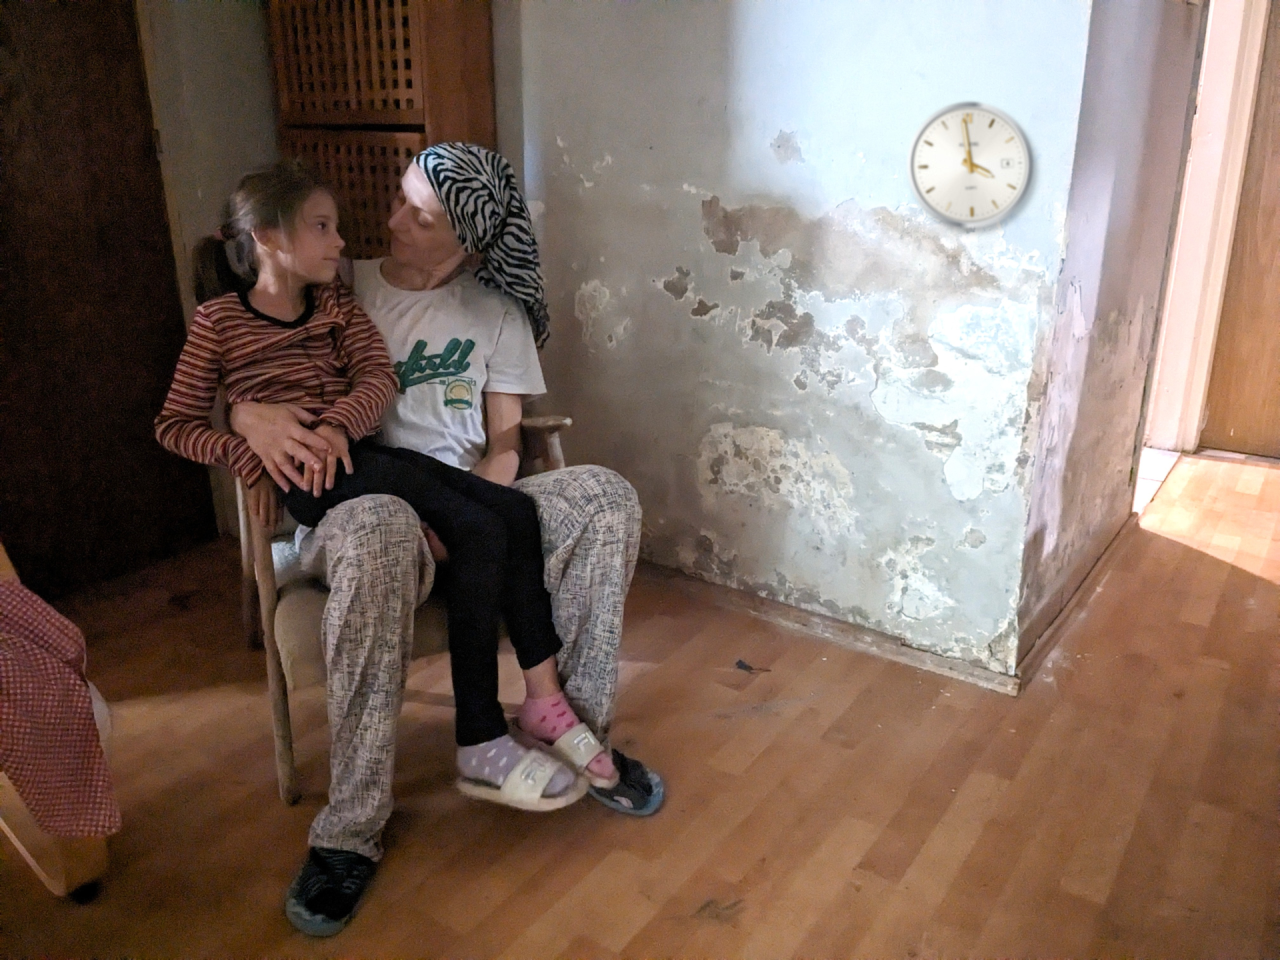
3 h 59 min
